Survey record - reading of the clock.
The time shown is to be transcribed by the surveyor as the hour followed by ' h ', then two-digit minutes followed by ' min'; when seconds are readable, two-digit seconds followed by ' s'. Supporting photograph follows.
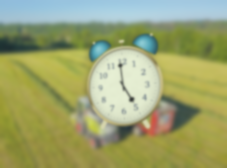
4 h 59 min
